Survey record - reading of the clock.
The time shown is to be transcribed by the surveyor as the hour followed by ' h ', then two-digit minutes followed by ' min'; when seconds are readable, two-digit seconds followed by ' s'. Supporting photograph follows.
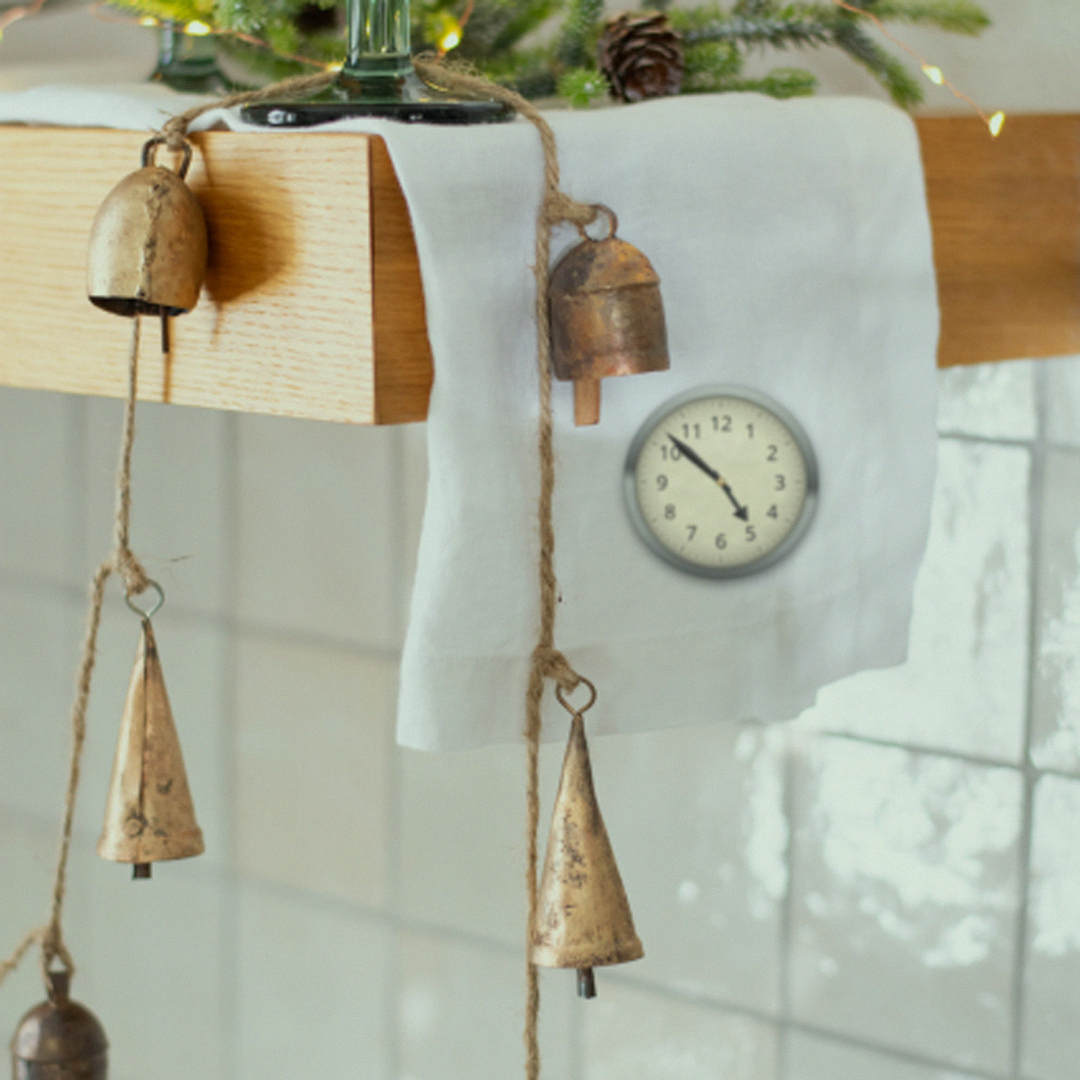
4 h 52 min
